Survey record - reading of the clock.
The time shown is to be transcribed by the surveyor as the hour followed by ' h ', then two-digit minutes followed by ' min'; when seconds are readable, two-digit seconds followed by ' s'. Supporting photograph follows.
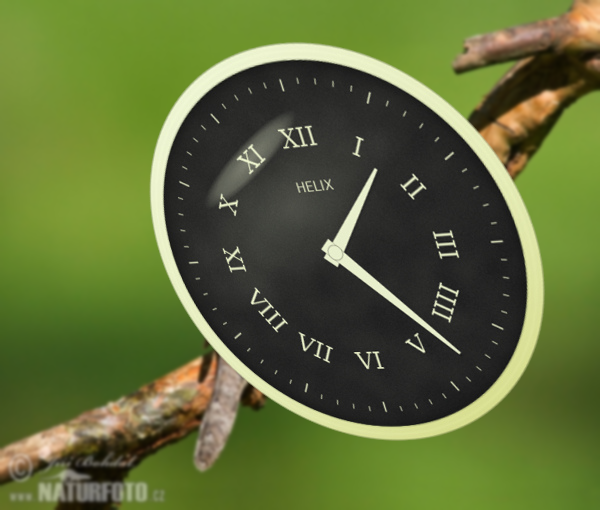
1 h 23 min
